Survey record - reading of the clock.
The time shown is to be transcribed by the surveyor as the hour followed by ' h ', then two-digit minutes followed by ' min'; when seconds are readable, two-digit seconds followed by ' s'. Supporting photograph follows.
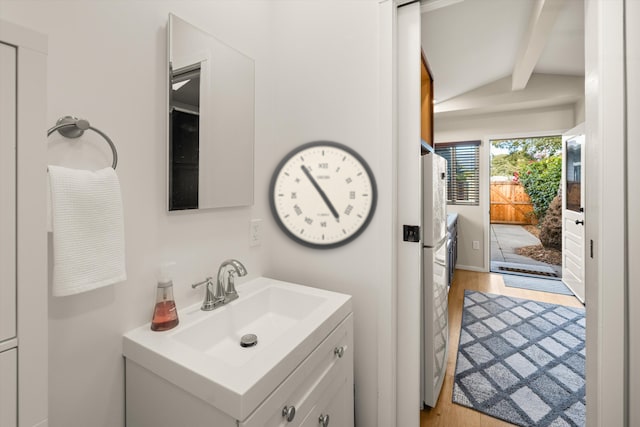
4 h 54 min
